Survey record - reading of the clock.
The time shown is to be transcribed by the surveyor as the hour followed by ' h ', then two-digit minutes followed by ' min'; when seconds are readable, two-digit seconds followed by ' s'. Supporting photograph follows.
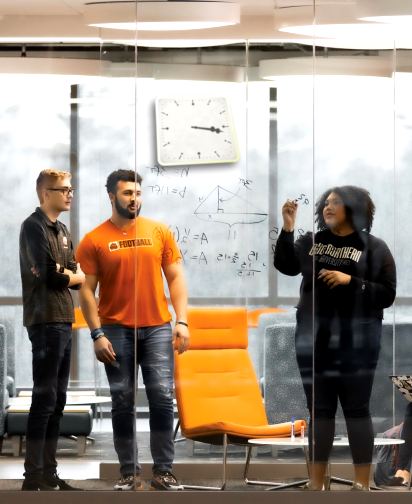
3 h 17 min
